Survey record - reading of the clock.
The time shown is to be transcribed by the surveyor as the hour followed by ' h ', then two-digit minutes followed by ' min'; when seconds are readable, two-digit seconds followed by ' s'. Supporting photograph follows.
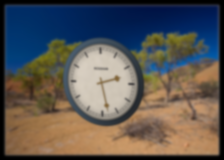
2 h 28 min
